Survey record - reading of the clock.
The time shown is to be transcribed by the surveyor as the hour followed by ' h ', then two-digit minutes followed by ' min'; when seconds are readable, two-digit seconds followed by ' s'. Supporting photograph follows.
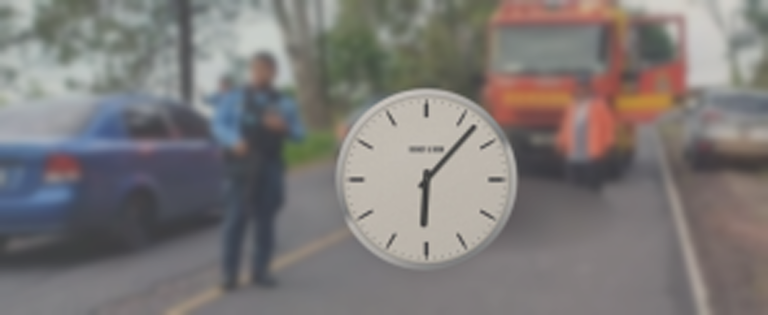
6 h 07 min
